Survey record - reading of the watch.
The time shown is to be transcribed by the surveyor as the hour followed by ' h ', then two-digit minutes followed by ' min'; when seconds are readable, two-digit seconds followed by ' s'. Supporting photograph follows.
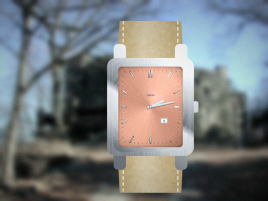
2 h 13 min
